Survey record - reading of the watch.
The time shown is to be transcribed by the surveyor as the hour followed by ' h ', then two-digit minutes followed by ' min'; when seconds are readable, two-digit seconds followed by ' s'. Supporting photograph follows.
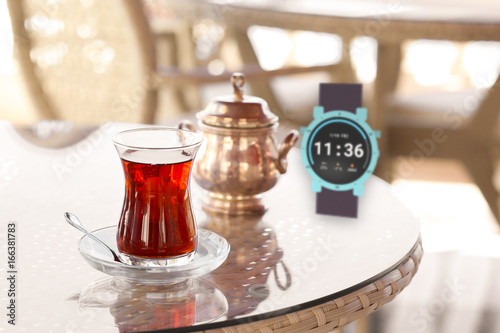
11 h 36 min
